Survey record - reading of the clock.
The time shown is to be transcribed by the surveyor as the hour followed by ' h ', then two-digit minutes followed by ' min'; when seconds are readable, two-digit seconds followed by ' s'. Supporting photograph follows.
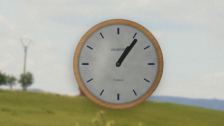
1 h 06 min
